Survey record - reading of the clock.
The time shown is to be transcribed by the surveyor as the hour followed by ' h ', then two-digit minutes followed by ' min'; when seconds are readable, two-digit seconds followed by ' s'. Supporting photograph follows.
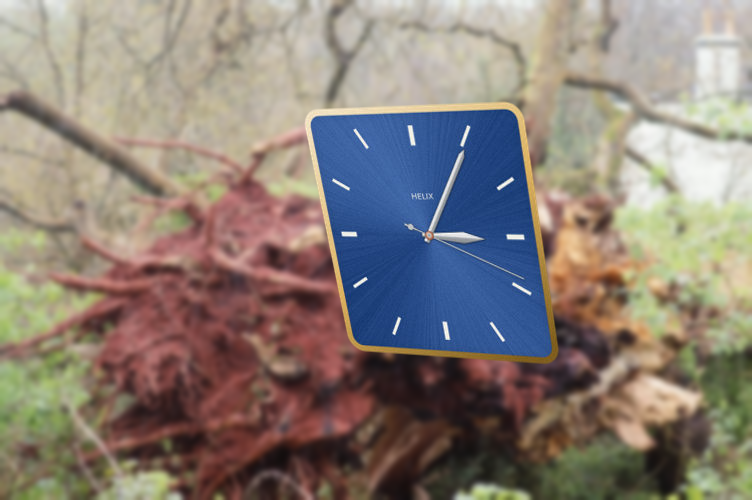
3 h 05 min 19 s
